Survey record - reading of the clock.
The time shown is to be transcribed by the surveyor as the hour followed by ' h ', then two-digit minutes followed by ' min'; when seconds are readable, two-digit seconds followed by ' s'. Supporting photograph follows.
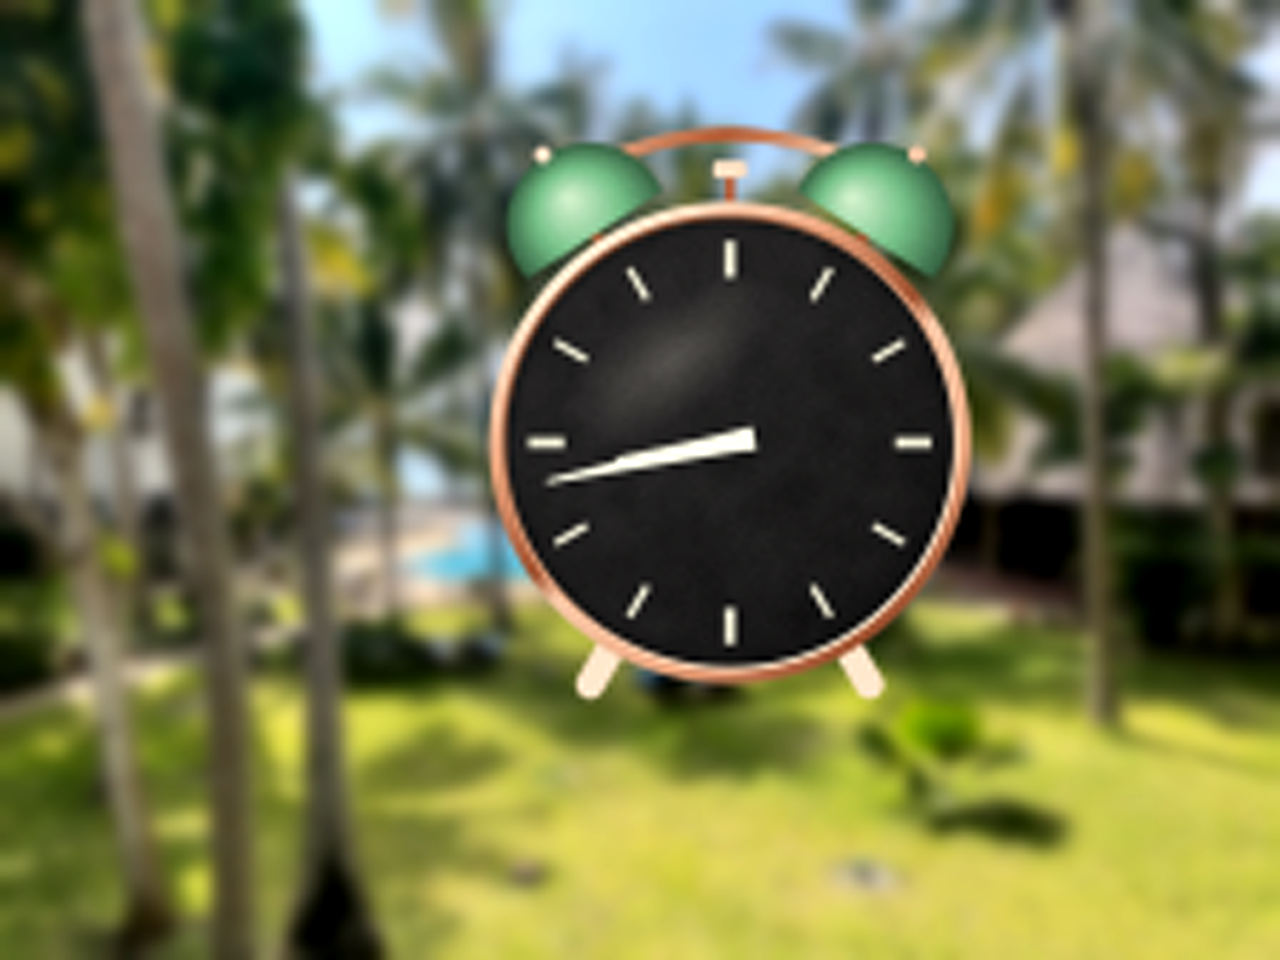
8 h 43 min
